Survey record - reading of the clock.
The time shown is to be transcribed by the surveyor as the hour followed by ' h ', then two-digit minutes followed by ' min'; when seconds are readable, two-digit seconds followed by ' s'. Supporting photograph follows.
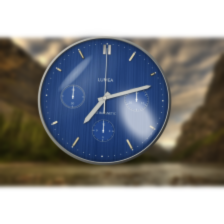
7 h 12 min
